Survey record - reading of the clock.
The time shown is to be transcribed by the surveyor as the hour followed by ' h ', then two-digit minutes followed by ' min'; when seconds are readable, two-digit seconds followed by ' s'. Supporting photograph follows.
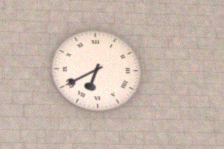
6 h 40 min
